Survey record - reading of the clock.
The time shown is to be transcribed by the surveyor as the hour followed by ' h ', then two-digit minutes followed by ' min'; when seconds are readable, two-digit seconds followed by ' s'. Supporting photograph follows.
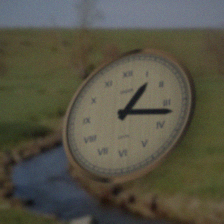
1 h 17 min
